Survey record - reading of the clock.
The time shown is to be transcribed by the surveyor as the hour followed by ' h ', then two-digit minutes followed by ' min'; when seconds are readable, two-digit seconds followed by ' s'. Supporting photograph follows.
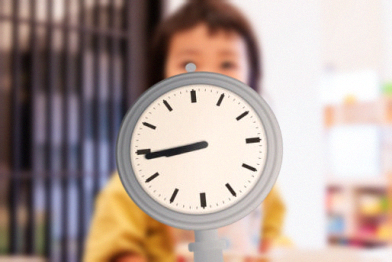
8 h 44 min
